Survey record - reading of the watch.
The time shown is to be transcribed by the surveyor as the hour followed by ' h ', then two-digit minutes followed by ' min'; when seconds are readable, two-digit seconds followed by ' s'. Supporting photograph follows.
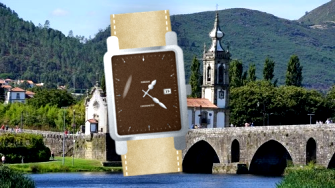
1 h 22 min
